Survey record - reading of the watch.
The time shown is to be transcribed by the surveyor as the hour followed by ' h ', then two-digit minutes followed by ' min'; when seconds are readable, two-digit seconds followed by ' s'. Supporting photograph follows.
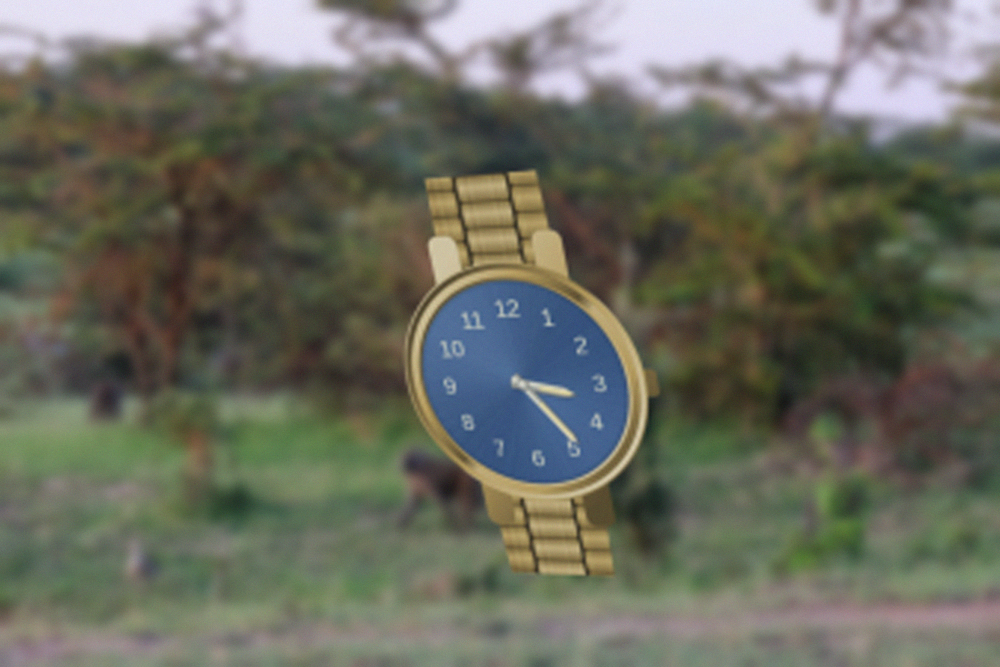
3 h 24 min
